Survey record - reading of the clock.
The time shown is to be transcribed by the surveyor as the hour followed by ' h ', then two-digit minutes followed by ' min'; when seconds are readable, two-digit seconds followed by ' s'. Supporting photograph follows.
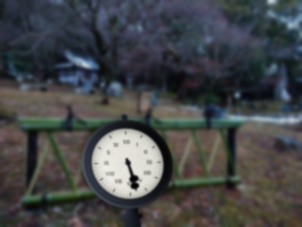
5 h 28 min
